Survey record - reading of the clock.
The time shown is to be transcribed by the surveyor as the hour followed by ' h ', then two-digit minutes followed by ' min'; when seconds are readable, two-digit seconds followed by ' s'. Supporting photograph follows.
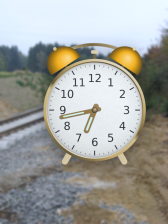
6 h 43 min
